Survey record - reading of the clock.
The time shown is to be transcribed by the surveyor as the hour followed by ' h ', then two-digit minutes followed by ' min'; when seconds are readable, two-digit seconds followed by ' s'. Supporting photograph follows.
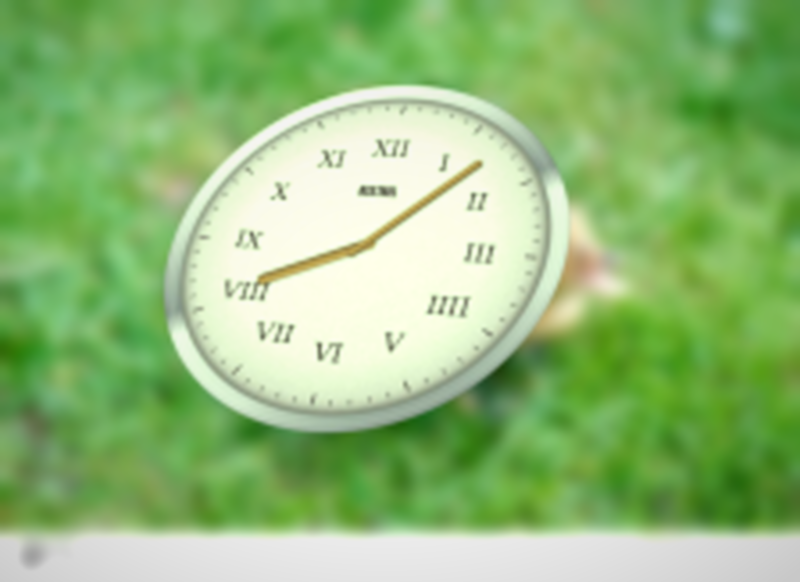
8 h 07 min
